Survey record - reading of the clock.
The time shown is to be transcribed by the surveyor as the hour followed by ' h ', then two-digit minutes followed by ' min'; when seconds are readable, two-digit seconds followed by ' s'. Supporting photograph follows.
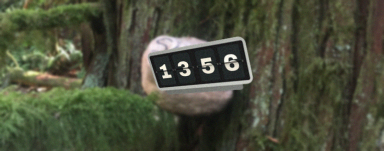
13 h 56 min
